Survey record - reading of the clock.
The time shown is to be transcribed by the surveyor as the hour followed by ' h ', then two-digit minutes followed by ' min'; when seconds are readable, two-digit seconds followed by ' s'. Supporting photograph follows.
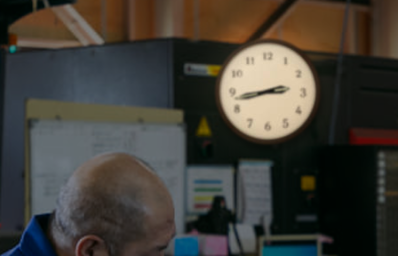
2 h 43 min
